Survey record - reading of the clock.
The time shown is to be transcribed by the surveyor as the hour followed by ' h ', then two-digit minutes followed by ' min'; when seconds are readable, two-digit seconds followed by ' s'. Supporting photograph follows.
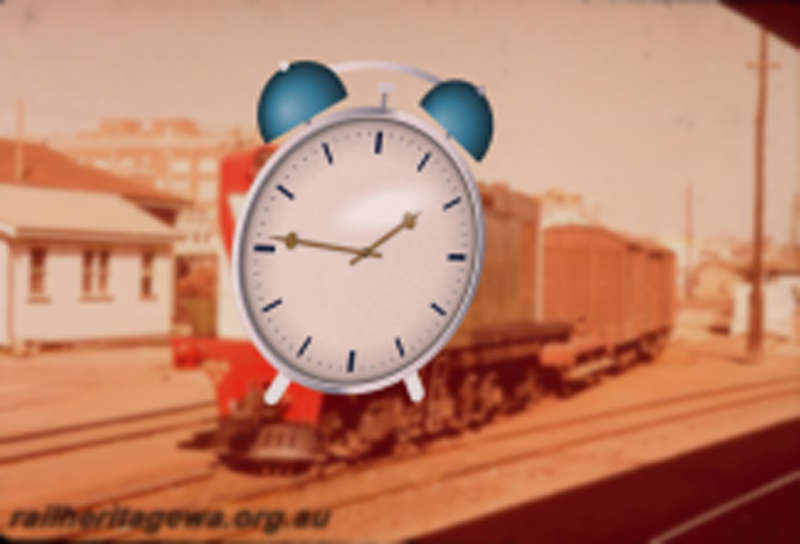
1 h 46 min
